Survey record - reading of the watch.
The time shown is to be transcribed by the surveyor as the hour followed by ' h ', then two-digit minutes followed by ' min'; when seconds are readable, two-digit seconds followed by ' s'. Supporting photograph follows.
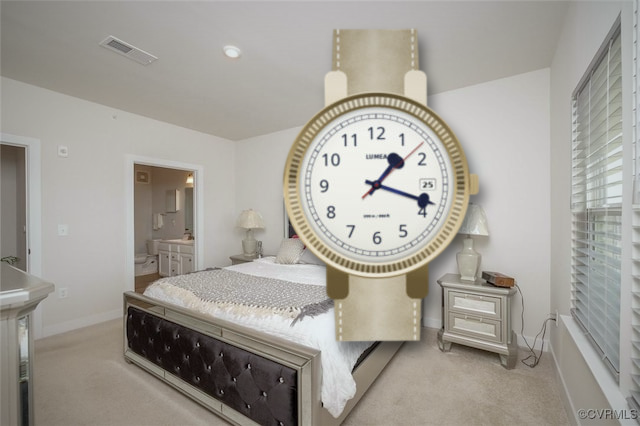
1 h 18 min 08 s
